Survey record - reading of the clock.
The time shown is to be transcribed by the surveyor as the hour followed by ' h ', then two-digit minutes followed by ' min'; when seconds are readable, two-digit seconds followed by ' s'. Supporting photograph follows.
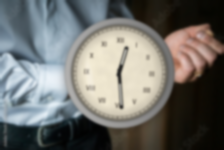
12 h 29 min
